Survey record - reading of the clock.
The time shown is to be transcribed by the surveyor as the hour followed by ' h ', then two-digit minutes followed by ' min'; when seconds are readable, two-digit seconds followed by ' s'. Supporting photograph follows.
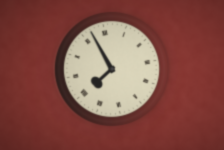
7 h 57 min
